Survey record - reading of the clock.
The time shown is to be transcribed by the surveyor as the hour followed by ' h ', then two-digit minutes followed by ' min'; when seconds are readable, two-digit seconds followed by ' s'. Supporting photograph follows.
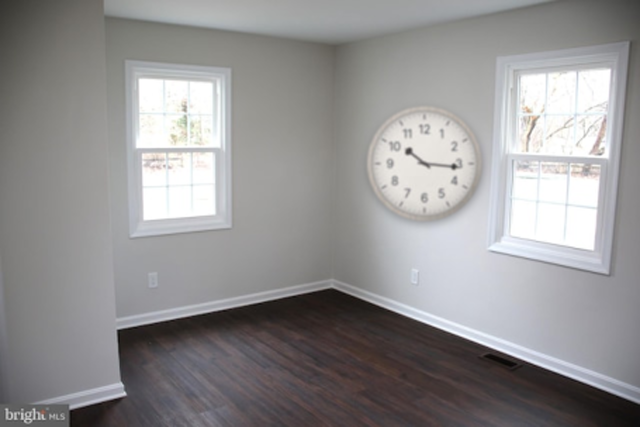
10 h 16 min
